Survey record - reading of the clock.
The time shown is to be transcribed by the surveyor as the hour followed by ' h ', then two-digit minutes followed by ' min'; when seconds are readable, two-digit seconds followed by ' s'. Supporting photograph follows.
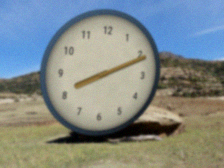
8 h 11 min
